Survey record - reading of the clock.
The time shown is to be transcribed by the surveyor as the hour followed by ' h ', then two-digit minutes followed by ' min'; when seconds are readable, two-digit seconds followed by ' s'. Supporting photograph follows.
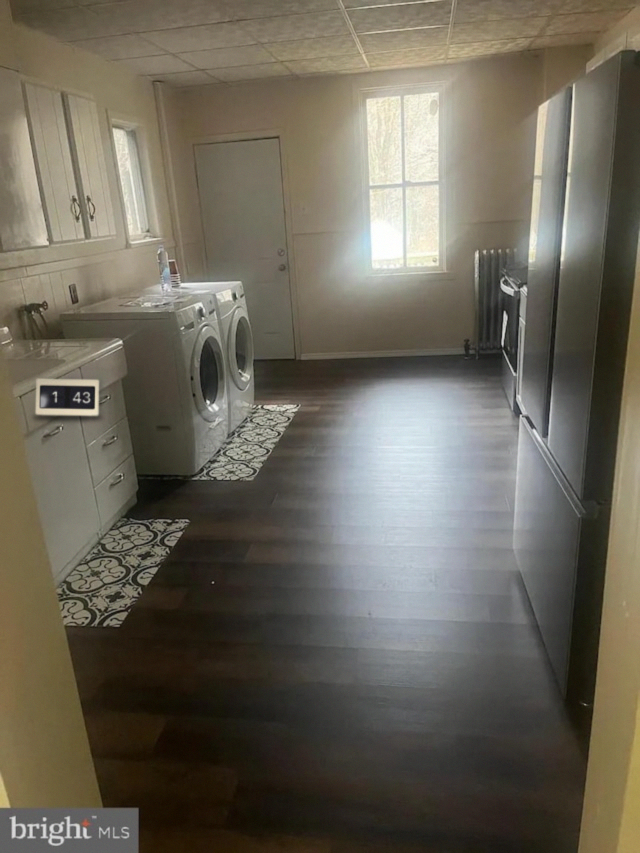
1 h 43 min
